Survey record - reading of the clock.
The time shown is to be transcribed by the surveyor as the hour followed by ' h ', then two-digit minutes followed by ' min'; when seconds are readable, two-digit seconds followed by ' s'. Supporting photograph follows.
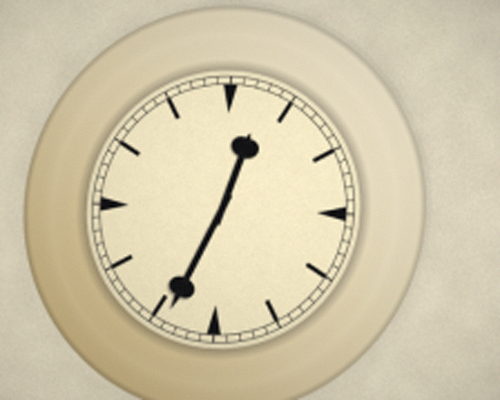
12 h 34 min
